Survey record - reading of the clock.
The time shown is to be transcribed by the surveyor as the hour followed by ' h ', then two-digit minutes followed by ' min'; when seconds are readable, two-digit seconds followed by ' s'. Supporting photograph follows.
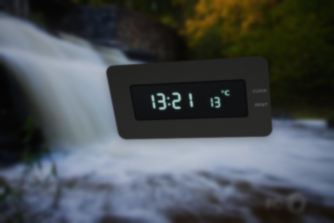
13 h 21 min
